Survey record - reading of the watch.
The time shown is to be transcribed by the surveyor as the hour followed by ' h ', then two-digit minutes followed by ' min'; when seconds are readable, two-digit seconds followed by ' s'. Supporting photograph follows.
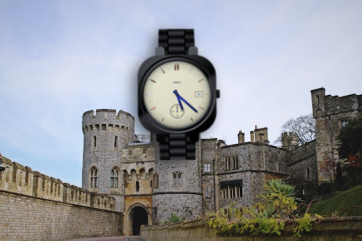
5 h 22 min
